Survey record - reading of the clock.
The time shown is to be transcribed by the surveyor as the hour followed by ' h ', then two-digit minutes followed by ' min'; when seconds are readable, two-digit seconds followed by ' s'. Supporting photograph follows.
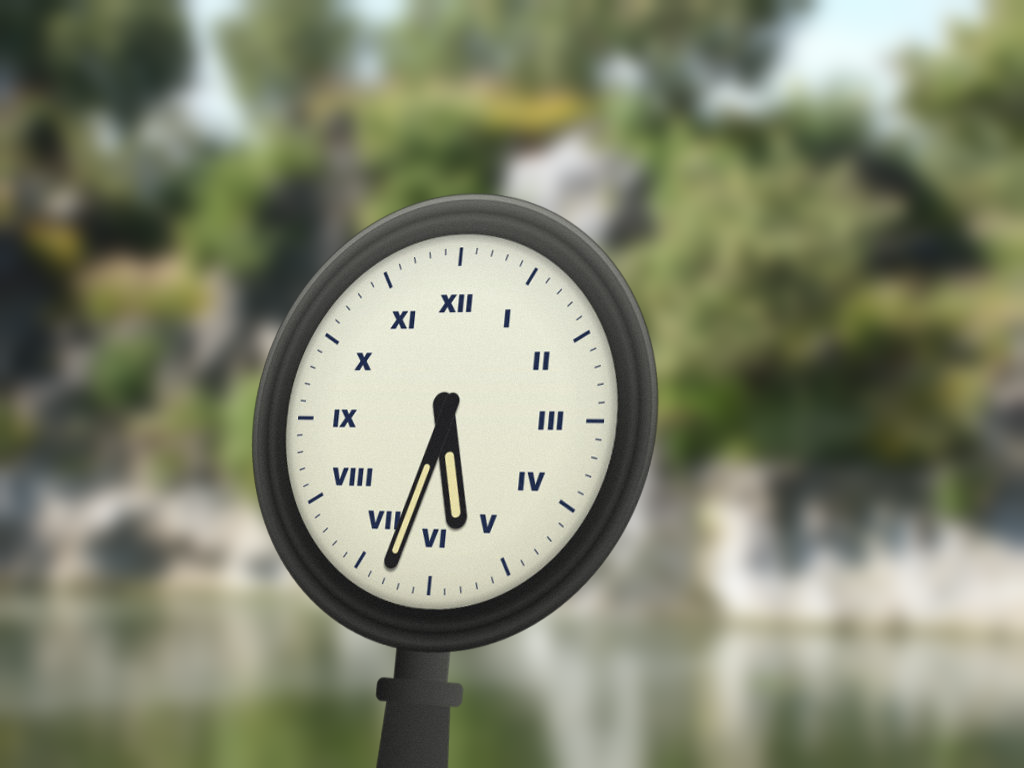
5 h 33 min
